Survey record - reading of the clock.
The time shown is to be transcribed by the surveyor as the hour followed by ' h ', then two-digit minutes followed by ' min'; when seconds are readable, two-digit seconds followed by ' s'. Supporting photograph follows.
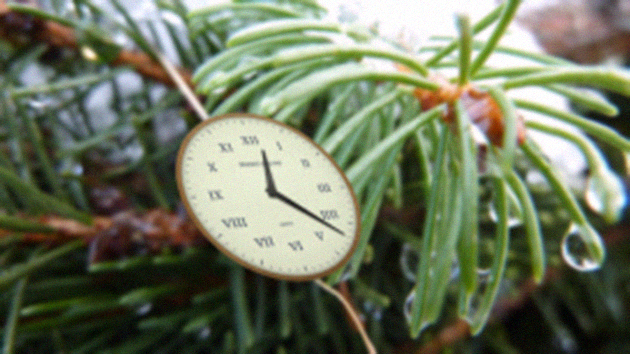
12 h 22 min
